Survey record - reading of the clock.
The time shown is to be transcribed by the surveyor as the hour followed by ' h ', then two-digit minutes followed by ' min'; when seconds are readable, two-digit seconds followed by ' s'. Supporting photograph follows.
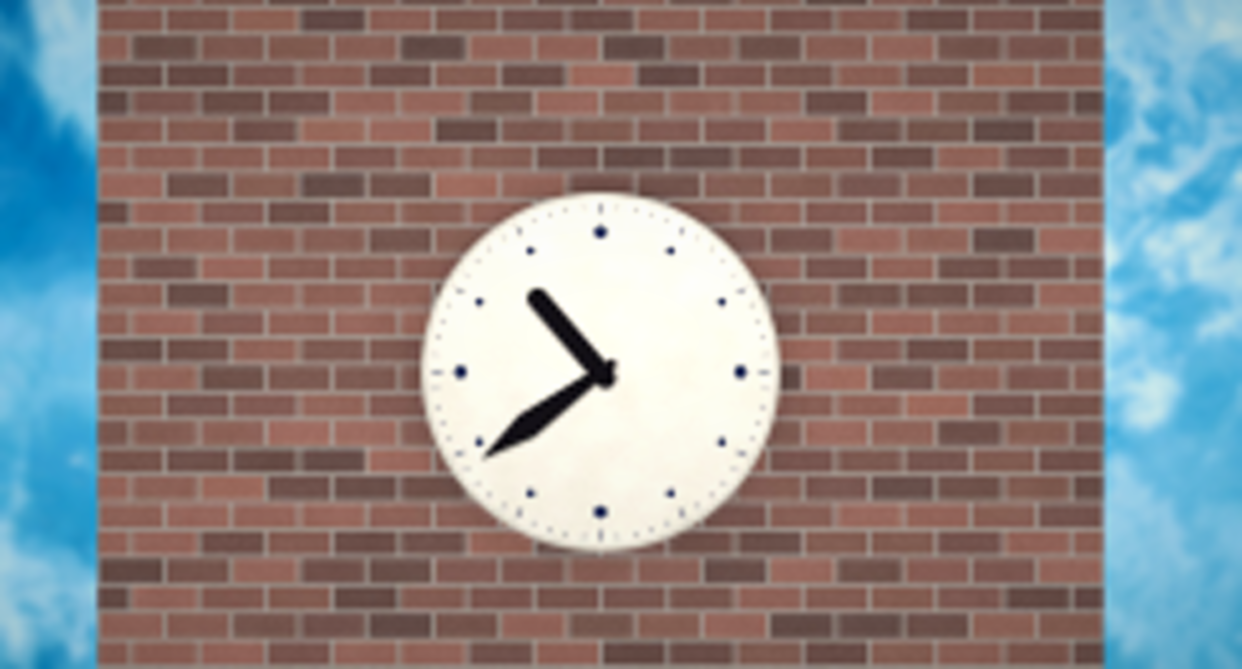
10 h 39 min
